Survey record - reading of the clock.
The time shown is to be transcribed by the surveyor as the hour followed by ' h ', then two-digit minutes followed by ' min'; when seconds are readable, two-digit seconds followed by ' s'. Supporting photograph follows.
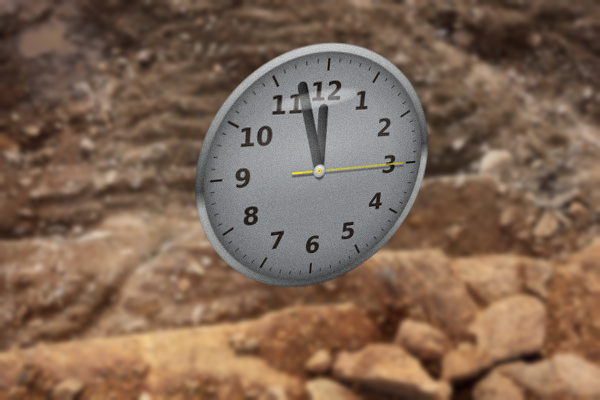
11 h 57 min 15 s
